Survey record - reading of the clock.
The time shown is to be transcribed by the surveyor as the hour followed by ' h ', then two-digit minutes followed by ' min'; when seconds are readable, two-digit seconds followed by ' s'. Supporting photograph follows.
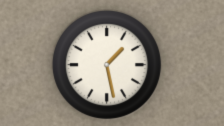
1 h 28 min
